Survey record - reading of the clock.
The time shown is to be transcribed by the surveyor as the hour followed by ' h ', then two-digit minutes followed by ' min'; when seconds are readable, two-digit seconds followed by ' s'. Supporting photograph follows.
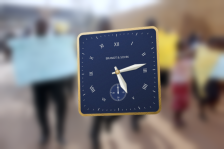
5 h 13 min
